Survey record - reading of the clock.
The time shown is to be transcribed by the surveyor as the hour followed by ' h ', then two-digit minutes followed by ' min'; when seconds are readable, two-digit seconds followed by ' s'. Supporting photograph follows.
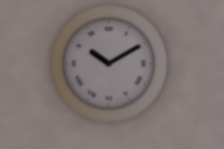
10 h 10 min
